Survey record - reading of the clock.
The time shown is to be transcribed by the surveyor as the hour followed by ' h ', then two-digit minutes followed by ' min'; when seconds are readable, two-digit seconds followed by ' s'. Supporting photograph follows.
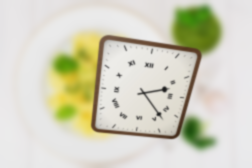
2 h 23 min
